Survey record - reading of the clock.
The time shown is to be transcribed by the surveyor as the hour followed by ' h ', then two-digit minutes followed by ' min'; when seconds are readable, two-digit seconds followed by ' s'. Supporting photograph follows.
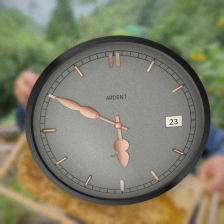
5 h 50 min
